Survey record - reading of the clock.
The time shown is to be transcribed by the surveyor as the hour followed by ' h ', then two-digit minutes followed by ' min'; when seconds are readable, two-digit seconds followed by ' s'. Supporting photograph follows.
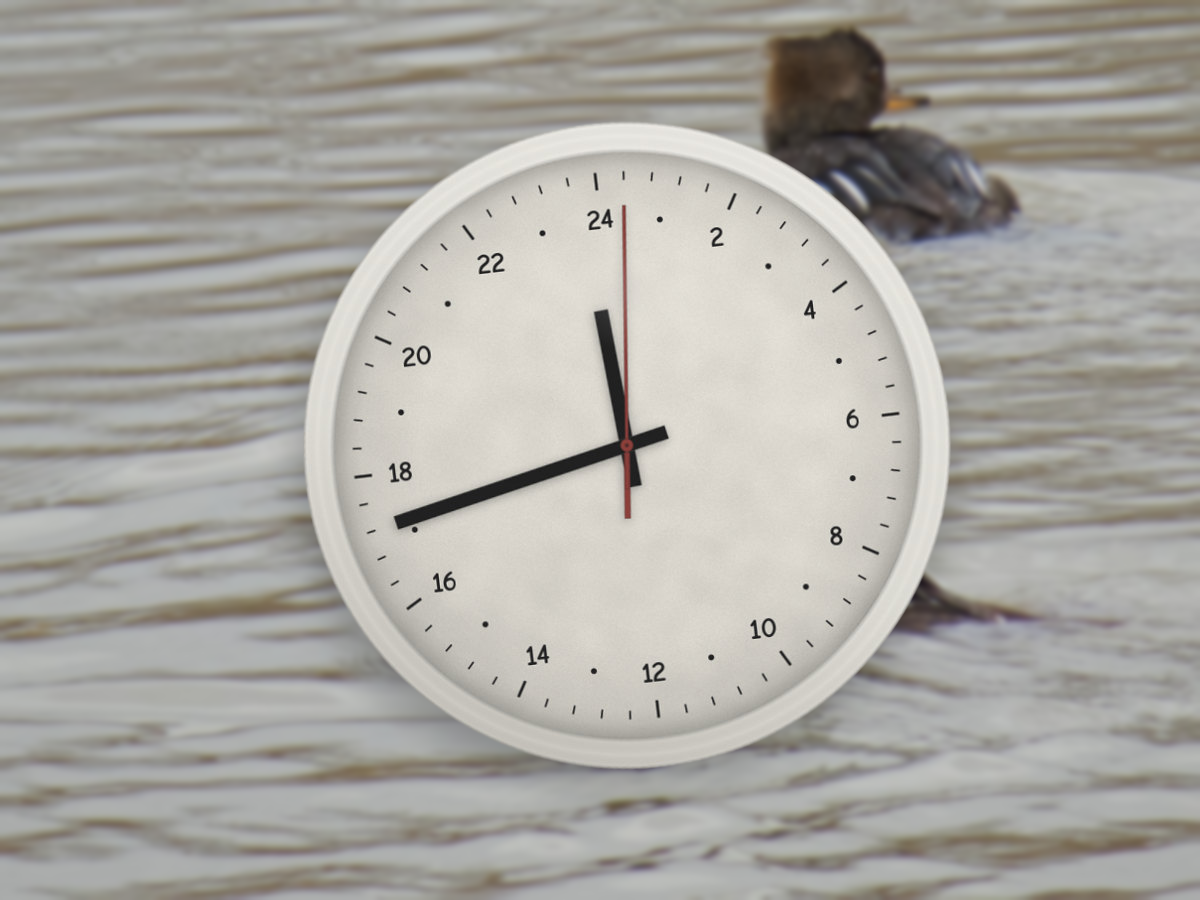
23 h 43 min 01 s
